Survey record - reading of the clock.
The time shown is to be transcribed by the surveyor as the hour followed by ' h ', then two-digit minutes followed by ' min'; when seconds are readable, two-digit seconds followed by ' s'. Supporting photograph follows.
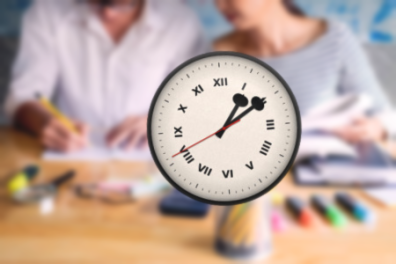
1 h 09 min 41 s
